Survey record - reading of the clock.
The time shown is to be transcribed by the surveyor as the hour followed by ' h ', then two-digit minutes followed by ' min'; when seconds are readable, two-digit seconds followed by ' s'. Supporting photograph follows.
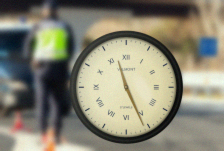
11 h 26 min
